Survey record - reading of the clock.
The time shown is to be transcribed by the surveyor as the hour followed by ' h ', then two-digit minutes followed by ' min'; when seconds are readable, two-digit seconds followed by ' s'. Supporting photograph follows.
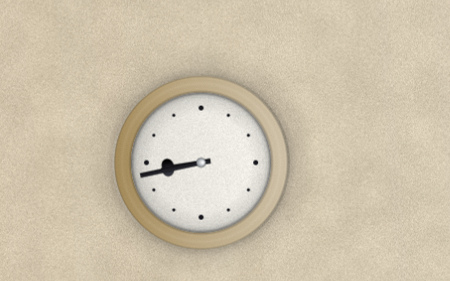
8 h 43 min
